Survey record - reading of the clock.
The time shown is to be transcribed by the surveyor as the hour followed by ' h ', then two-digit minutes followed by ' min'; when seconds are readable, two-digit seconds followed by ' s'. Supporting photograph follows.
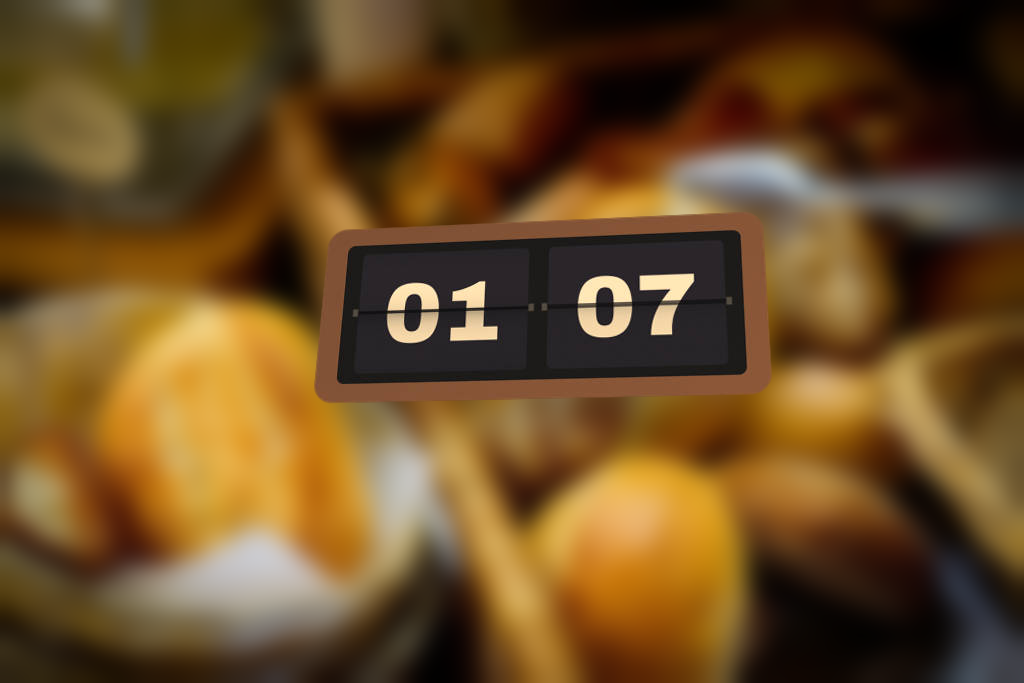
1 h 07 min
